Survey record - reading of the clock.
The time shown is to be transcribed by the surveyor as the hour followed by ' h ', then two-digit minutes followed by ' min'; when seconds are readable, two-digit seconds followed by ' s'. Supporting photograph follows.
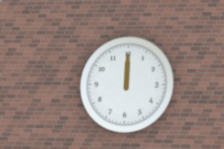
12 h 00 min
